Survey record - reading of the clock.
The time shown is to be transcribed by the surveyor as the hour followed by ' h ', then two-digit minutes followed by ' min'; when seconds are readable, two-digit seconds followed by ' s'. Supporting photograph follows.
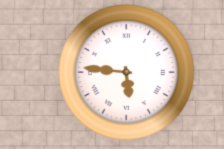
5 h 46 min
